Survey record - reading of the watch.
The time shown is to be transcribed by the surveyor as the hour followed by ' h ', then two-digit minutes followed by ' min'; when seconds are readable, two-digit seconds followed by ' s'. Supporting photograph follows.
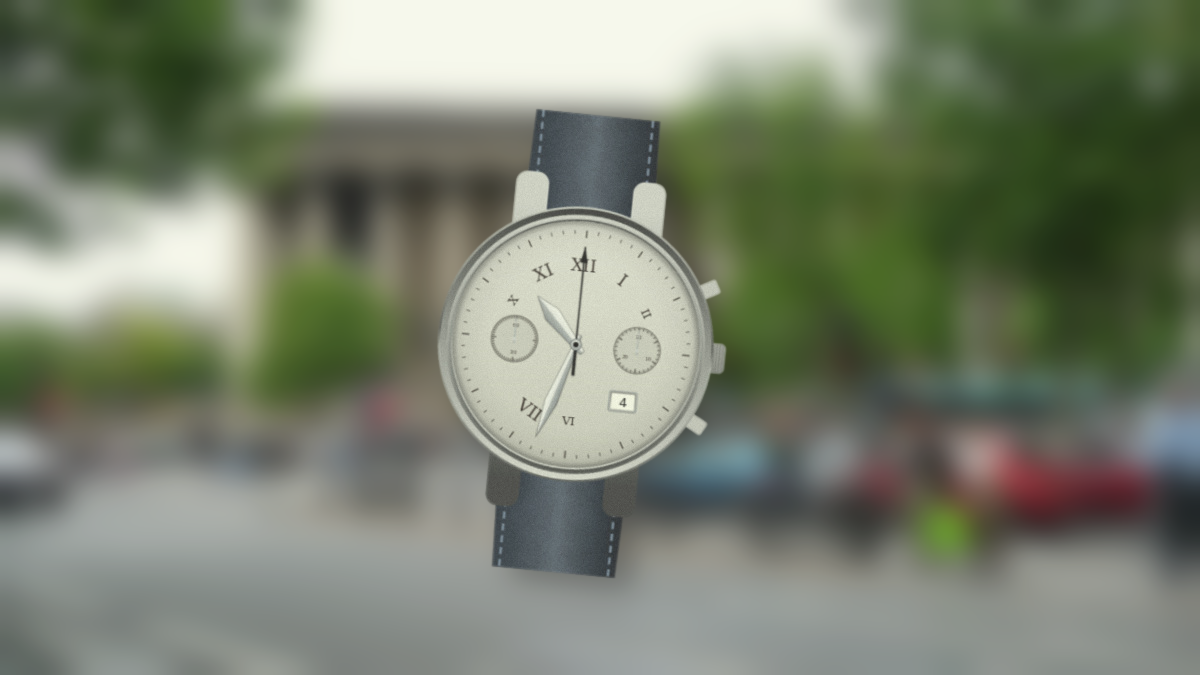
10 h 33 min
